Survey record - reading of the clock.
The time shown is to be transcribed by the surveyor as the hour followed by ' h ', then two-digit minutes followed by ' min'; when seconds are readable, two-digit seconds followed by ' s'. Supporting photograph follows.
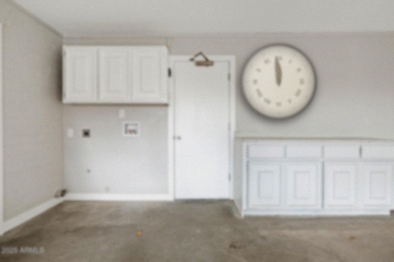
11 h 59 min
